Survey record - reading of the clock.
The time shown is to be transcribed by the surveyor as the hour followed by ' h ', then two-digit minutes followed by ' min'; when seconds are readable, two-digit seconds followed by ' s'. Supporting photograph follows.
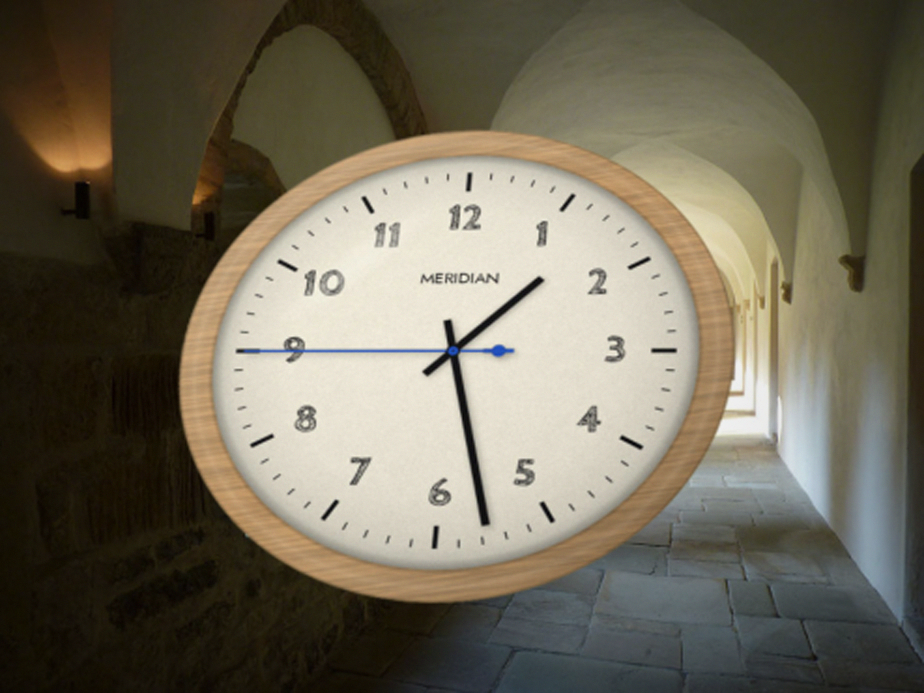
1 h 27 min 45 s
